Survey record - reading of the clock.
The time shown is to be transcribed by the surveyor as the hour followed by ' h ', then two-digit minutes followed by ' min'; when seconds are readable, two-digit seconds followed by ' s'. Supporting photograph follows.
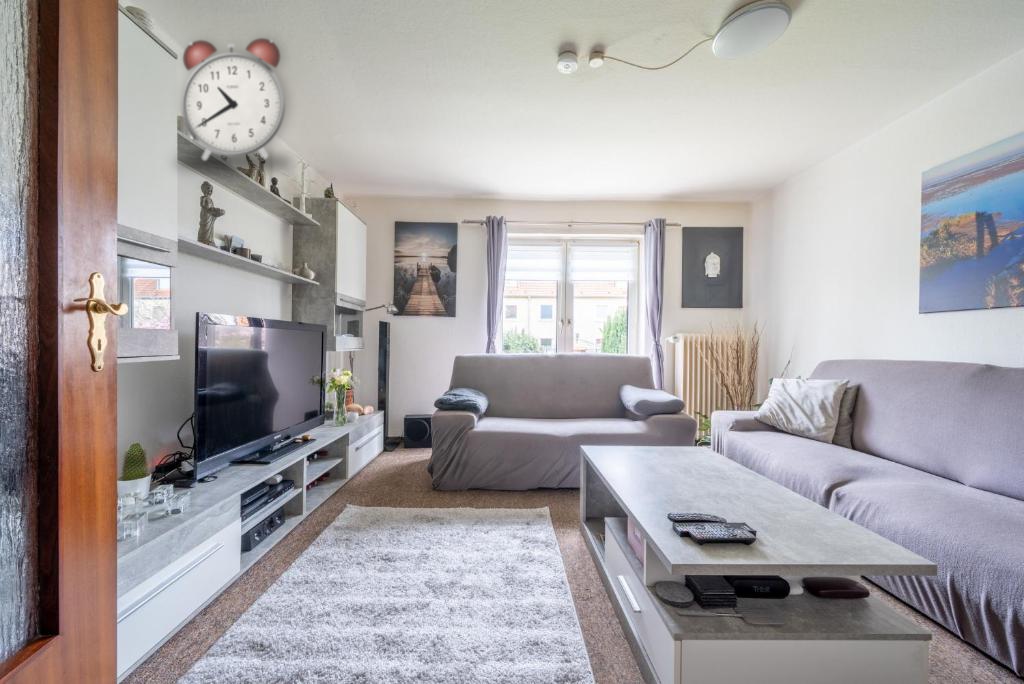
10 h 40 min
